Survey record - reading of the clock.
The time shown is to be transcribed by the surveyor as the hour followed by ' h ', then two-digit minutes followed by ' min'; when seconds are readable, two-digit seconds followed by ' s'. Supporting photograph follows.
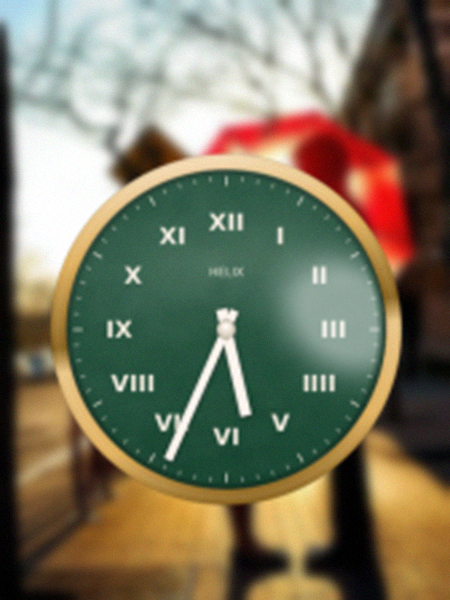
5 h 34 min
